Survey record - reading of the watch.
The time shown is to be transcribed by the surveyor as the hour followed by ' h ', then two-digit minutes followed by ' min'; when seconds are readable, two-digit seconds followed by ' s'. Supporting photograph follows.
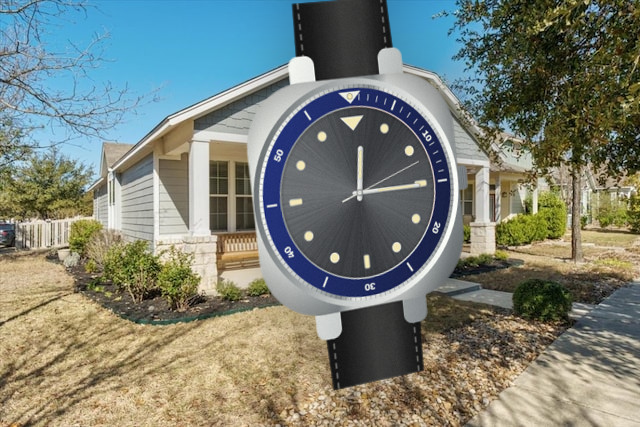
12 h 15 min 12 s
